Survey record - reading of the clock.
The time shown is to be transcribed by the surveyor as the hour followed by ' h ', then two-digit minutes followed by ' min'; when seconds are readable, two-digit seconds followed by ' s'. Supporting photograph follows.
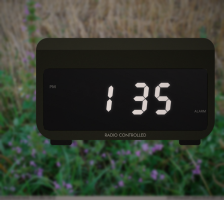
1 h 35 min
